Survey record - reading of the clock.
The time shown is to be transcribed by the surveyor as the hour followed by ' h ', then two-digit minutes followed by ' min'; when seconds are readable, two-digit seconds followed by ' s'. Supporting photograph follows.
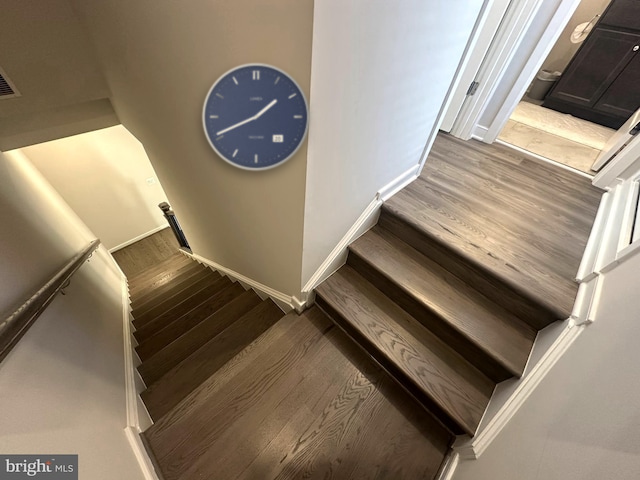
1 h 41 min
